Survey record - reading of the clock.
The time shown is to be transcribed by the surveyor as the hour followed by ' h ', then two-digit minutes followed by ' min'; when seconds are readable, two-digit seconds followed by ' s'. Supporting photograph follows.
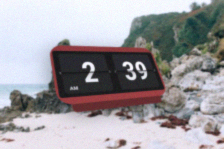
2 h 39 min
